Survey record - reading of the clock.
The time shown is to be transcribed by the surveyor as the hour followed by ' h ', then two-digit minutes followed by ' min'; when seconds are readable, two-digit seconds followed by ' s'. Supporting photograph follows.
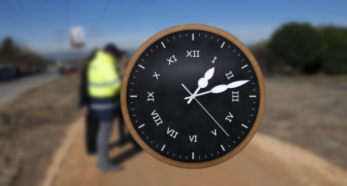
1 h 12 min 23 s
